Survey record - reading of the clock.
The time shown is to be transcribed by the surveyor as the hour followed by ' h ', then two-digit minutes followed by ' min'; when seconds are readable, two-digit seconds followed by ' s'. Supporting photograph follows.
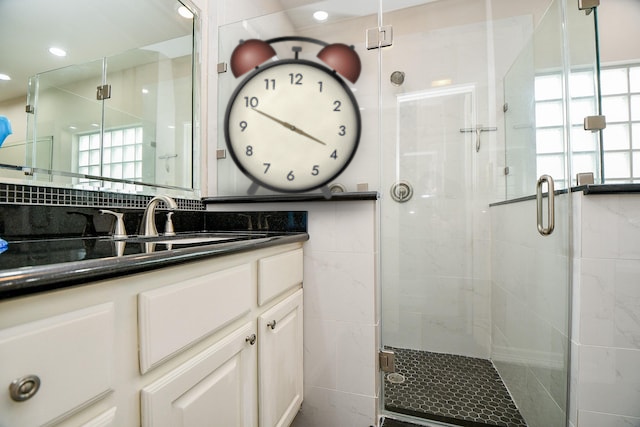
3 h 49 min
